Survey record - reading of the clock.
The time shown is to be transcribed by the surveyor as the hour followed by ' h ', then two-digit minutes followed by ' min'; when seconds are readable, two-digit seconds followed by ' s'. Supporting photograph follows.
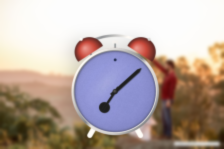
7 h 08 min
